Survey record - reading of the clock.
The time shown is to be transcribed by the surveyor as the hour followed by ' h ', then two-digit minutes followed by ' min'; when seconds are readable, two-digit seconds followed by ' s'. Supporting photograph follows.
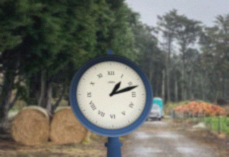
1 h 12 min
